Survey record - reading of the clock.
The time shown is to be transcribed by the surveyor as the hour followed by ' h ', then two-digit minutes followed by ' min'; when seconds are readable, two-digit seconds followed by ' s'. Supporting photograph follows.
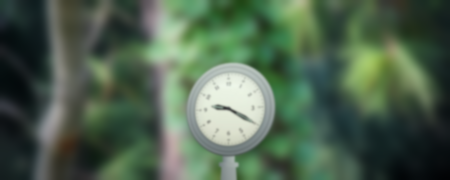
9 h 20 min
